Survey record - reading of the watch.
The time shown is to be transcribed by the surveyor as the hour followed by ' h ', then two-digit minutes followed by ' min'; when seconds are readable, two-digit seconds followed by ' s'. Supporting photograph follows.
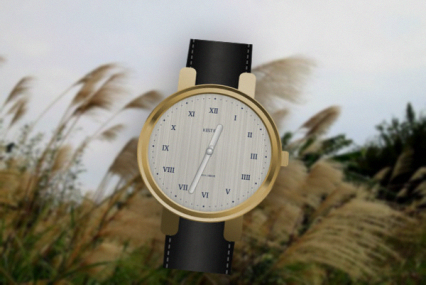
12 h 33 min
